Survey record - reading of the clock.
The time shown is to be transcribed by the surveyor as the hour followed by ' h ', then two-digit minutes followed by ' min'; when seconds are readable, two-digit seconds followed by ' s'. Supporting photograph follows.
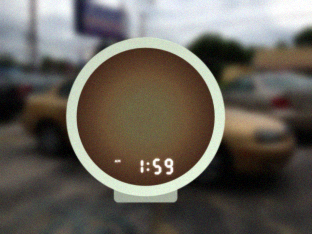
1 h 59 min
